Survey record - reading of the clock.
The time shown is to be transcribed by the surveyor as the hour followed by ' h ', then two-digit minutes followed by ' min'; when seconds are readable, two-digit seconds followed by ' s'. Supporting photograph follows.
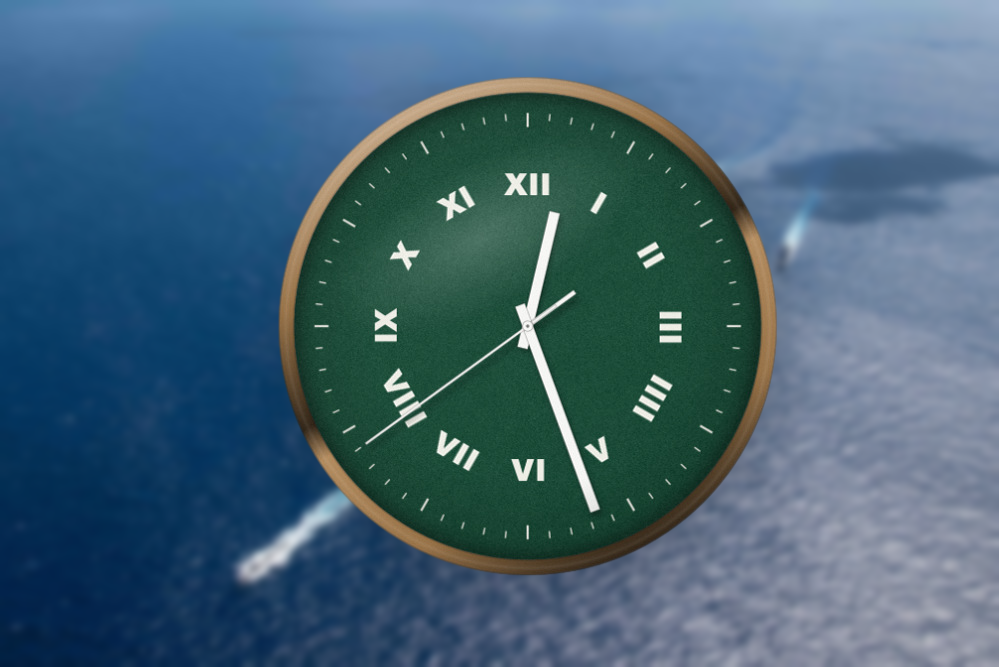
12 h 26 min 39 s
